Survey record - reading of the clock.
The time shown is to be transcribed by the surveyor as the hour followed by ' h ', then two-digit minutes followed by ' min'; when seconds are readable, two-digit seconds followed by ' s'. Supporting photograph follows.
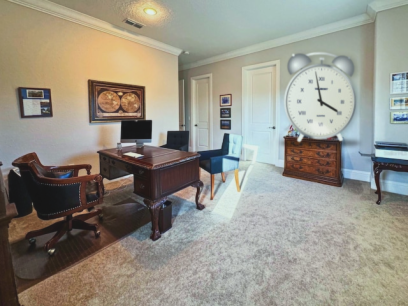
3 h 58 min
